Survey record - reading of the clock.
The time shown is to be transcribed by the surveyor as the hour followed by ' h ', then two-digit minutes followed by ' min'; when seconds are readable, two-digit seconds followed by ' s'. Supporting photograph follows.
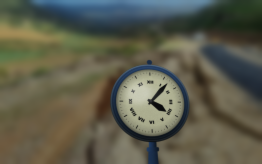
4 h 07 min
